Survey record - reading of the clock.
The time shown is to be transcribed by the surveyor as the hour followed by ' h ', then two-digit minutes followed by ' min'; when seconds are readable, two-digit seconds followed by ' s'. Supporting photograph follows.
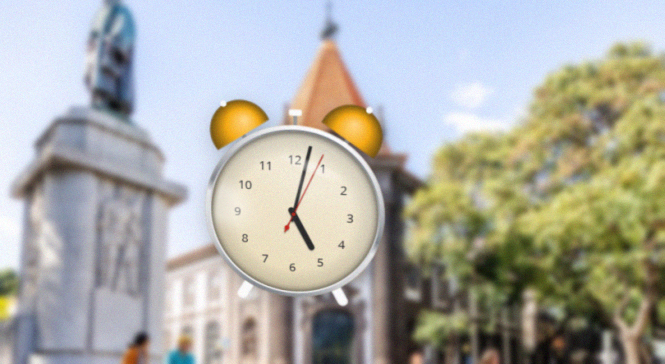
5 h 02 min 04 s
